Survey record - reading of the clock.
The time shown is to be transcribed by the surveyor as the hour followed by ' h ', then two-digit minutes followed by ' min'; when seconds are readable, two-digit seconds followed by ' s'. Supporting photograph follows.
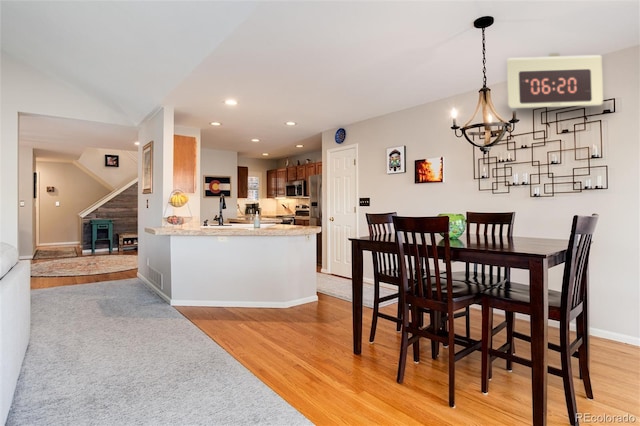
6 h 20 min
